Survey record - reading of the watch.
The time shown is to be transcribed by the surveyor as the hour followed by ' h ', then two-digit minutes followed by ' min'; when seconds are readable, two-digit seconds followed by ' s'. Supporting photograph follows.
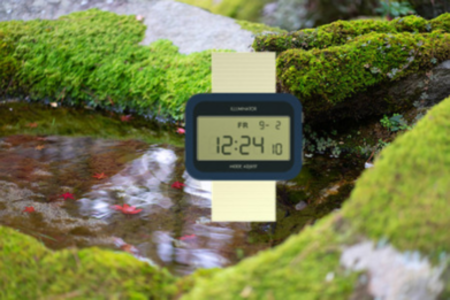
12 h 24 min 10 s
